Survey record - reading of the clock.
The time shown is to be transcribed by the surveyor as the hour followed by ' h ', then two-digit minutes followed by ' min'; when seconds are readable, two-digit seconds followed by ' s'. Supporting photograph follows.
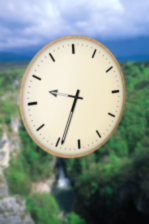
9 h 34 min
